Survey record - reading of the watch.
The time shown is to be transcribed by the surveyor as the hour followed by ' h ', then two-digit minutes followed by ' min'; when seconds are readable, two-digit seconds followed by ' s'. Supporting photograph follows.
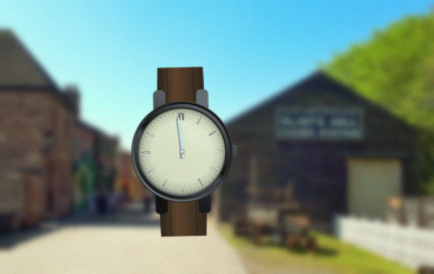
11 h 59 min
